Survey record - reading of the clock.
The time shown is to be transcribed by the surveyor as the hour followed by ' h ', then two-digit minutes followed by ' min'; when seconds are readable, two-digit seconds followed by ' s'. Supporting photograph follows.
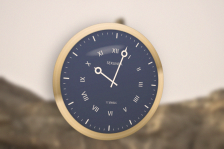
10 h 03 min
